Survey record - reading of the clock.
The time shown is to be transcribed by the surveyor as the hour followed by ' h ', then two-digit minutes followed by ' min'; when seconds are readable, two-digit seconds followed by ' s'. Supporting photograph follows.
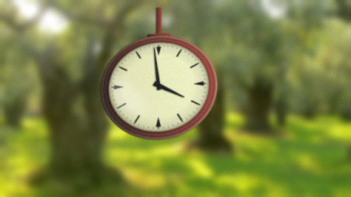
3 h 59 min
